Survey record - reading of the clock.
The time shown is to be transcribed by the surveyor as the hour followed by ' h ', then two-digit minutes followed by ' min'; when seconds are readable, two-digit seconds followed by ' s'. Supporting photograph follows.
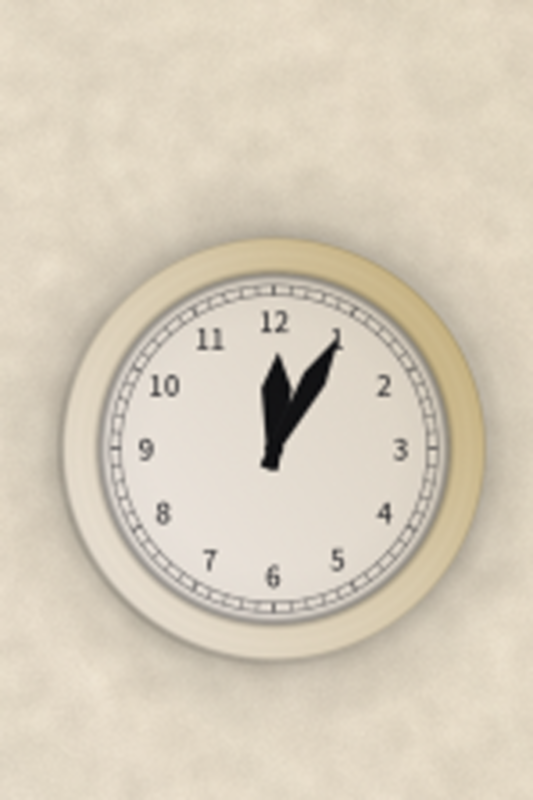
12 h 05 min
